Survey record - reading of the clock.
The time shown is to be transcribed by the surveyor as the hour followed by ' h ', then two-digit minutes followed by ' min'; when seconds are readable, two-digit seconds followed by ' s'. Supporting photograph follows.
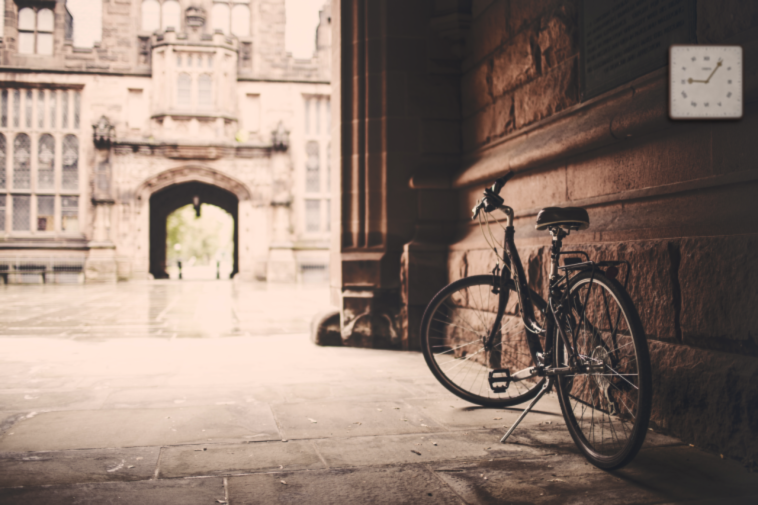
9 h 06 min
